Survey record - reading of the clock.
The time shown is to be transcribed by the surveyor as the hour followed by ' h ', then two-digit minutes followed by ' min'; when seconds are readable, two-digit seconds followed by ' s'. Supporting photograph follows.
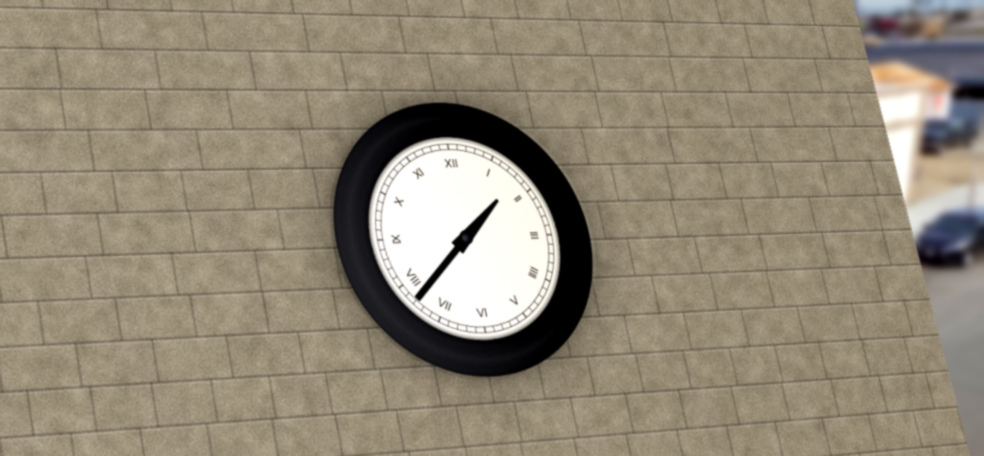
1 h 38 min
